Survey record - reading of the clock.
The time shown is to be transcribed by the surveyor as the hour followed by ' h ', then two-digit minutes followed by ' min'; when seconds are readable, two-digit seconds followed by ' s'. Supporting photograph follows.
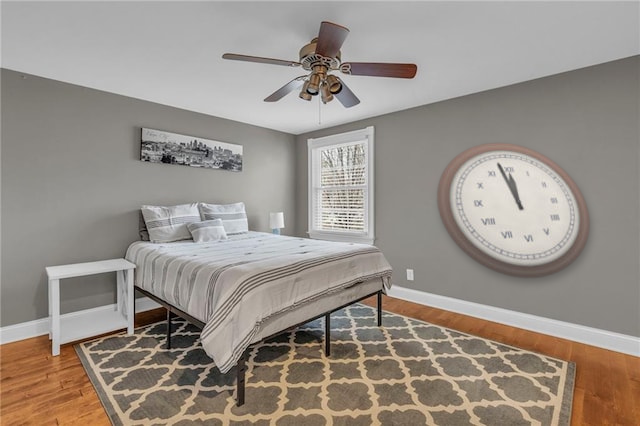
11 h 58 min
